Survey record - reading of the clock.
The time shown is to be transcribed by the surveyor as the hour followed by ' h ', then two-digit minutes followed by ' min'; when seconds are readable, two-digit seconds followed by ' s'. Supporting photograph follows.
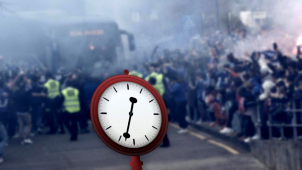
12 h 33 min
